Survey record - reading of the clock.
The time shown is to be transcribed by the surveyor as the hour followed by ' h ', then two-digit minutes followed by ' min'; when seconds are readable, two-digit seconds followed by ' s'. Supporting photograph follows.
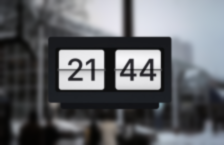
21 h 44 min
